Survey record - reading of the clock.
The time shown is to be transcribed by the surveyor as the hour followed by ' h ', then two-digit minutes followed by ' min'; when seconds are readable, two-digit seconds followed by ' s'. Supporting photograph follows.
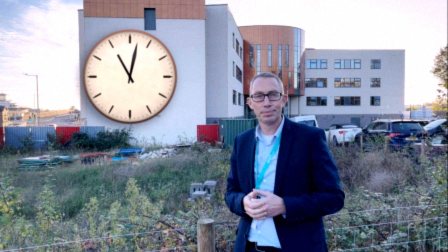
11 h 02 min
